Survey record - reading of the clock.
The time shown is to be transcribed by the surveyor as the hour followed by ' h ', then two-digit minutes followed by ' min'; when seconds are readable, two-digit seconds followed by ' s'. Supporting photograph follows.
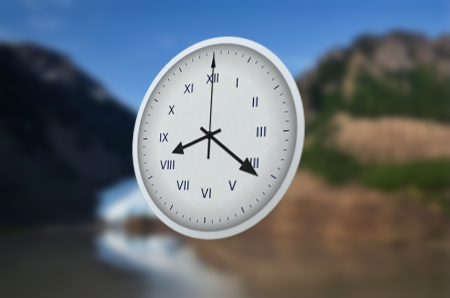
8 h 21 min 00 s
